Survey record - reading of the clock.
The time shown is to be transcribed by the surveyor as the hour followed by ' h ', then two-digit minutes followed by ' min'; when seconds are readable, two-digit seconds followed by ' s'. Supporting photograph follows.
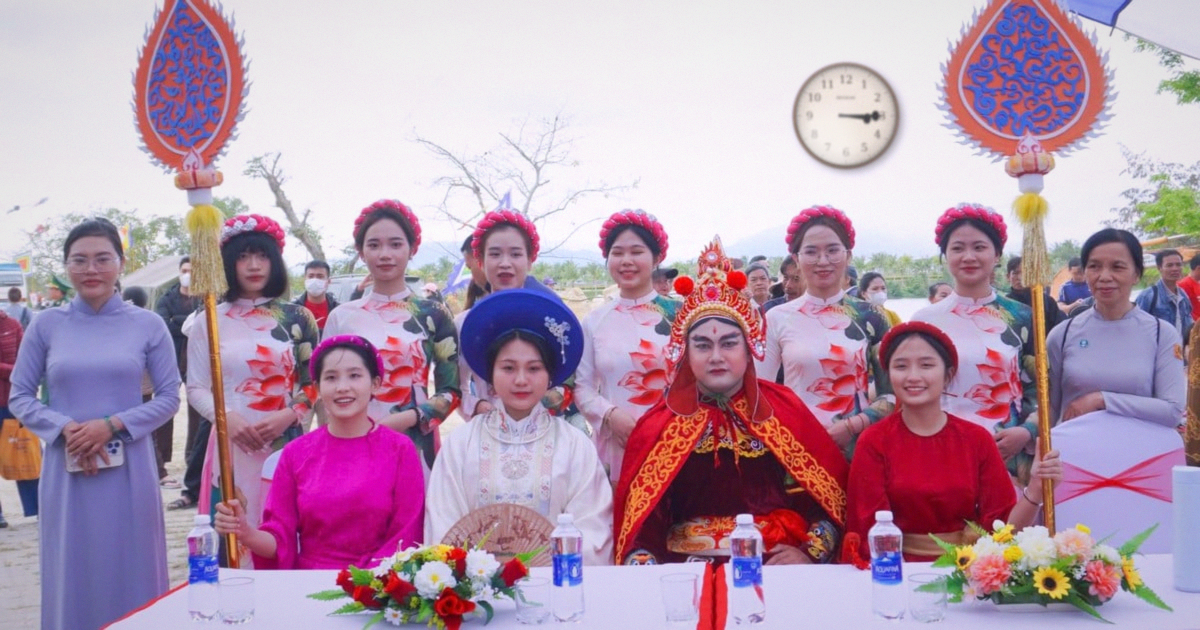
3 h 15 min
